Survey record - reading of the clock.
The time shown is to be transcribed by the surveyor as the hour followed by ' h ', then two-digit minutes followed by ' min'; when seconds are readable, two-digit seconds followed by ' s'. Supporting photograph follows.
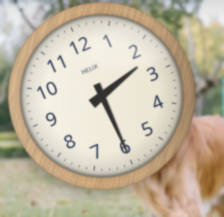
2 h 30 min
